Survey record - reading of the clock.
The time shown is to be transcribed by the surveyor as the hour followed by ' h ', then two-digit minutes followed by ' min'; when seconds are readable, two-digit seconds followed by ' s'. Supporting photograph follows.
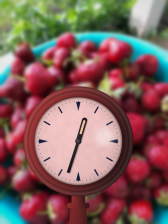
12 h 33 min
